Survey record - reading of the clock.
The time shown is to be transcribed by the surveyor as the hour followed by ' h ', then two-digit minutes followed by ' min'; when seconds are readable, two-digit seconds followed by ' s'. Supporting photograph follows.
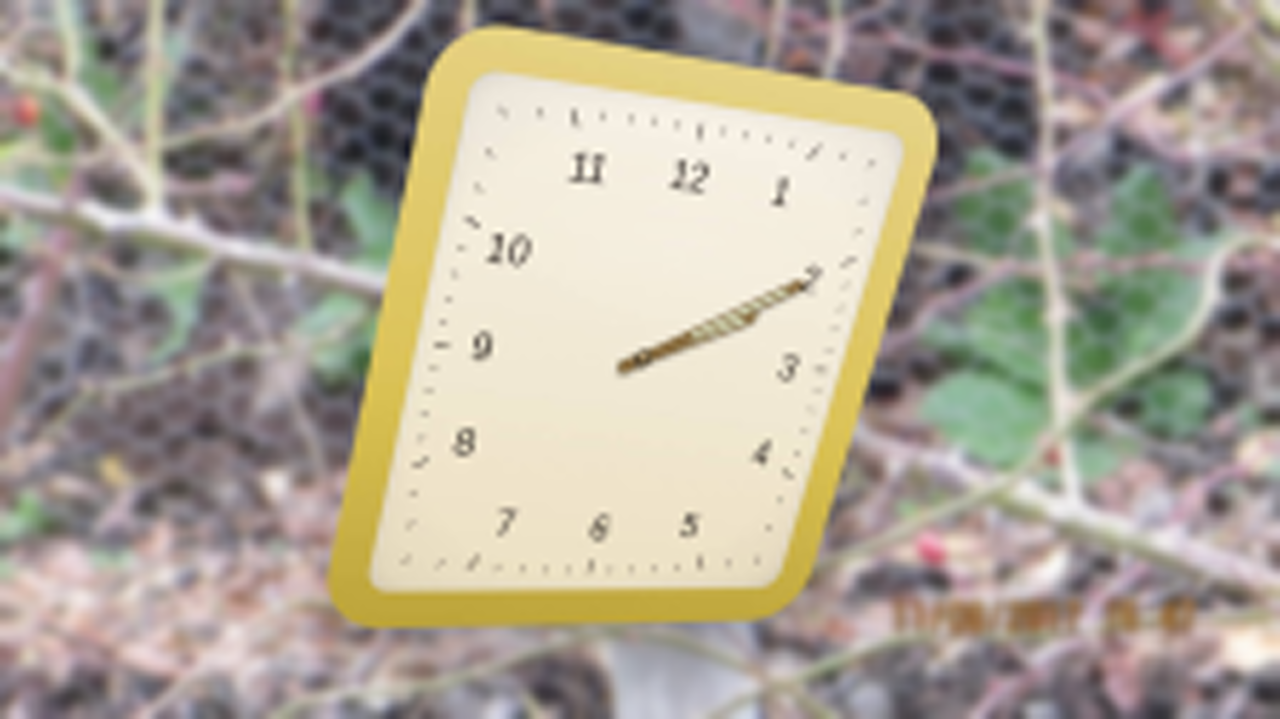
2 h 10 min
